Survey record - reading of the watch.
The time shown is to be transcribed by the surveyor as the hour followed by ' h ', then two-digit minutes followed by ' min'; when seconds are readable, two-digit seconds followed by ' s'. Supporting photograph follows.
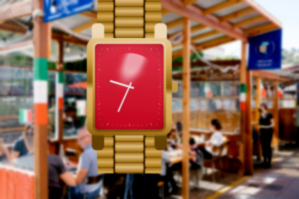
9 h 34 min
